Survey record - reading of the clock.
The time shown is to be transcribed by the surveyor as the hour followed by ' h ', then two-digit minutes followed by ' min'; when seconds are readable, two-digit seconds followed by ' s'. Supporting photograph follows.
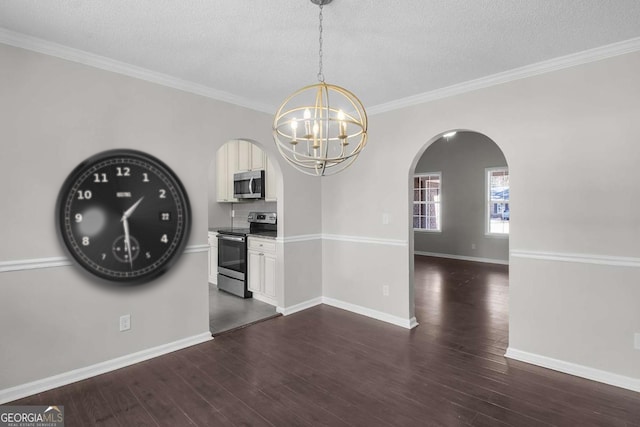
1 h 29 min
